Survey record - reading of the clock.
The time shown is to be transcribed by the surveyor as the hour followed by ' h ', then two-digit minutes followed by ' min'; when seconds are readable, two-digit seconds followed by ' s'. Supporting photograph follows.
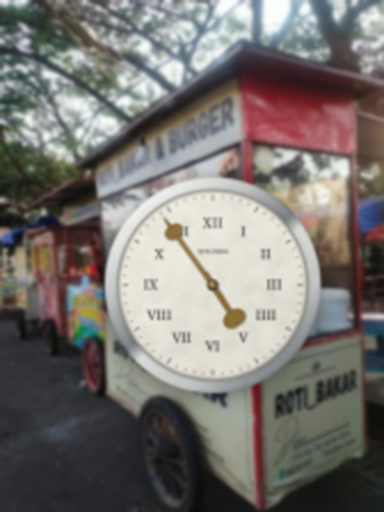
4 h 54 min
